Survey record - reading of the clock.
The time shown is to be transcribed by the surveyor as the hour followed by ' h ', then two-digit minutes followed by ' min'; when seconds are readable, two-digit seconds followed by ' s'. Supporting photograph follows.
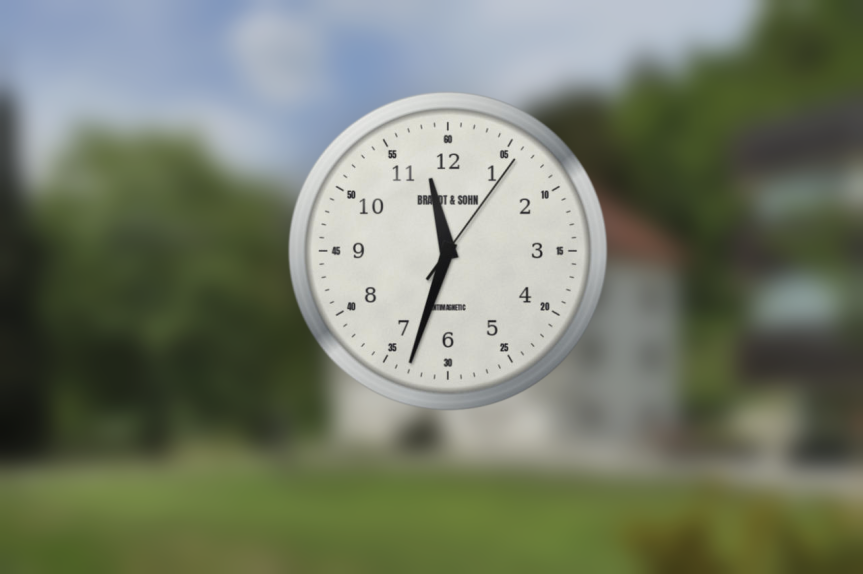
11 h 33 min 06 s
